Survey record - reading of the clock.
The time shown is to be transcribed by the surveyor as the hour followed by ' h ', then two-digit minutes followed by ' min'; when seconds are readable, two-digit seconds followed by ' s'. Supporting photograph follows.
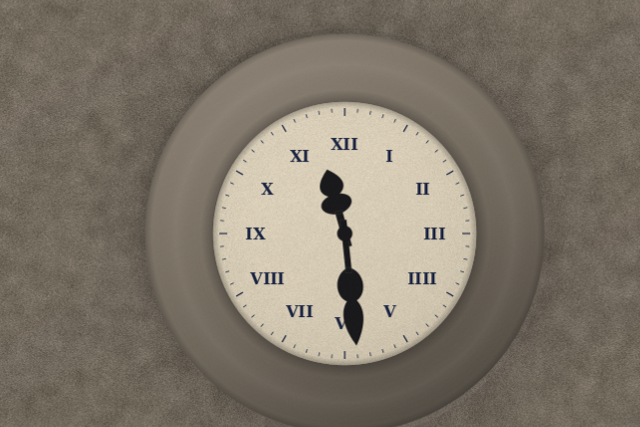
11 h 29 min
